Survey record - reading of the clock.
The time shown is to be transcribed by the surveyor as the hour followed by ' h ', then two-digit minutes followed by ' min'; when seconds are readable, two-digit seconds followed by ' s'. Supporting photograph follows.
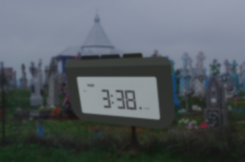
3 h 38 min
